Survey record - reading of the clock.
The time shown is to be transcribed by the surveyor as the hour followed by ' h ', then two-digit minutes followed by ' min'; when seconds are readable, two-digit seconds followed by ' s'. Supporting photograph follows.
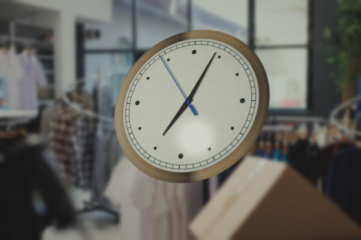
7 h 03 min 54 s
